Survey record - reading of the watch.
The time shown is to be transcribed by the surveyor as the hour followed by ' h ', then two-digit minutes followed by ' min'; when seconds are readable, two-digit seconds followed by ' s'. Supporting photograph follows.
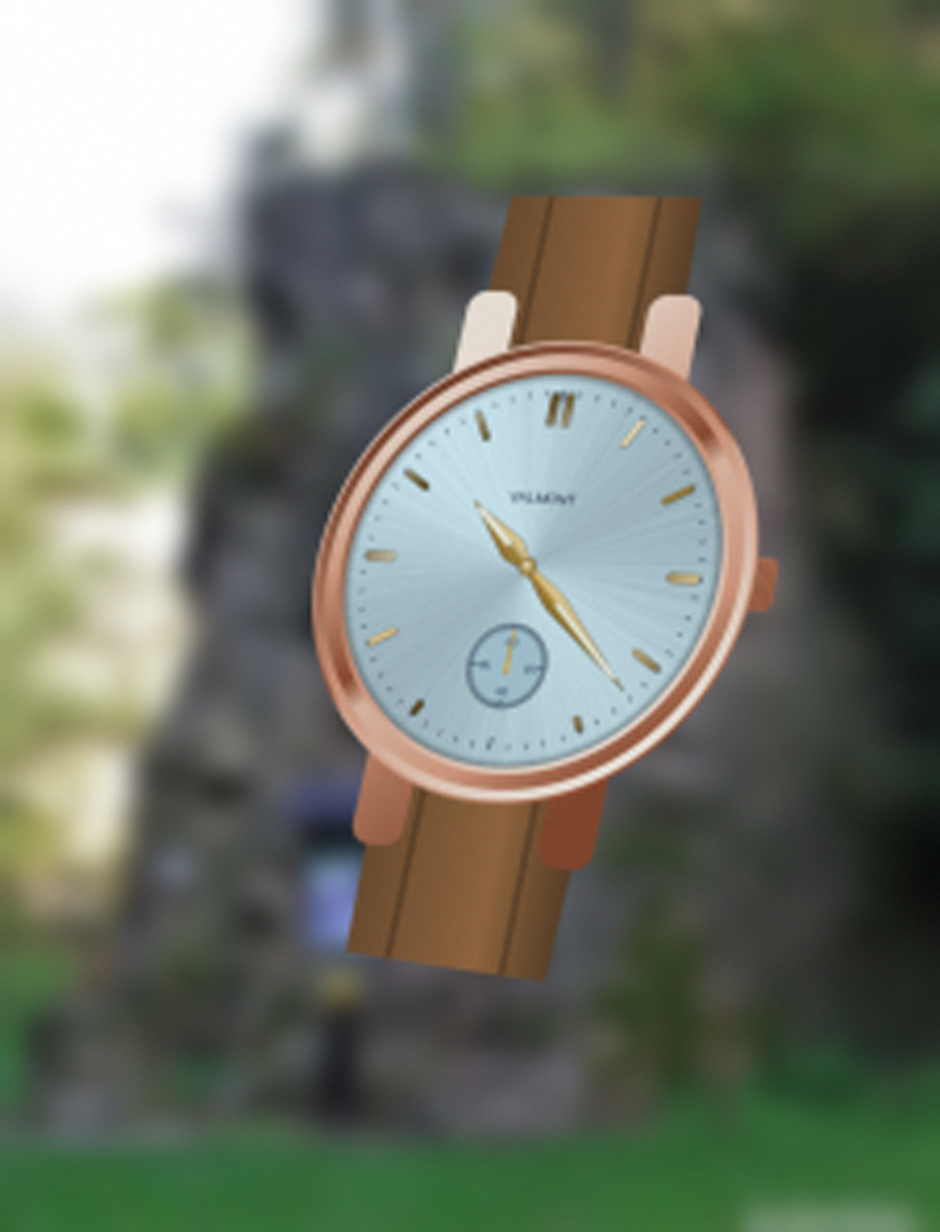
10 h 22 min
